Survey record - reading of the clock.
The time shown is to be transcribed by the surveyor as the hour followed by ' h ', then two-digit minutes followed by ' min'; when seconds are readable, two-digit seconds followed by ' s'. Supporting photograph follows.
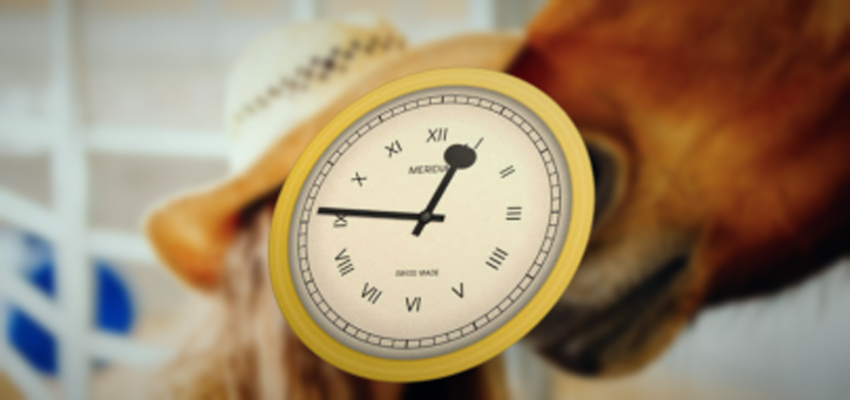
12 h 46 min
